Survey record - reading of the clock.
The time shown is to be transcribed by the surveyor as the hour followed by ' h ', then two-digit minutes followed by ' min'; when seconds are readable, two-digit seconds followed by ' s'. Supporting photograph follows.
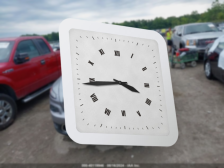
3 h 44 min
